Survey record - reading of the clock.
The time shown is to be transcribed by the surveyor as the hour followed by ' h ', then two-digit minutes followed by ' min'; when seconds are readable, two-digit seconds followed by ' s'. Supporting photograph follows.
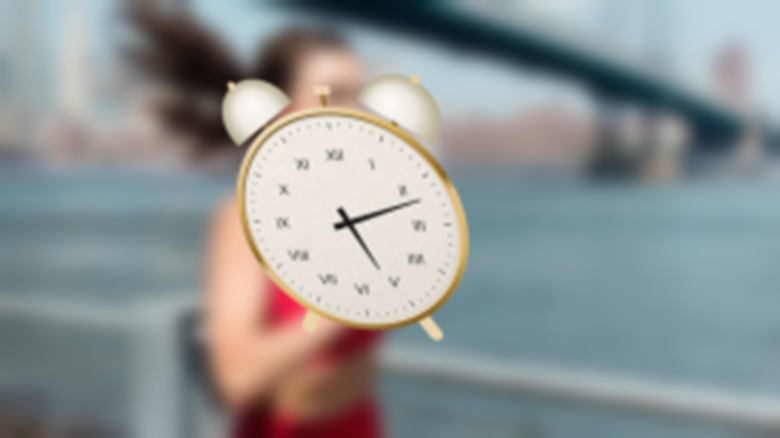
5 h 12 min
